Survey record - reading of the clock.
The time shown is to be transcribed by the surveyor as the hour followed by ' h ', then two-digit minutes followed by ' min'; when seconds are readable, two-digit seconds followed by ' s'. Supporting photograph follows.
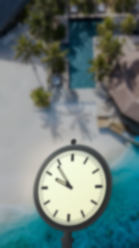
9 h 54 min
